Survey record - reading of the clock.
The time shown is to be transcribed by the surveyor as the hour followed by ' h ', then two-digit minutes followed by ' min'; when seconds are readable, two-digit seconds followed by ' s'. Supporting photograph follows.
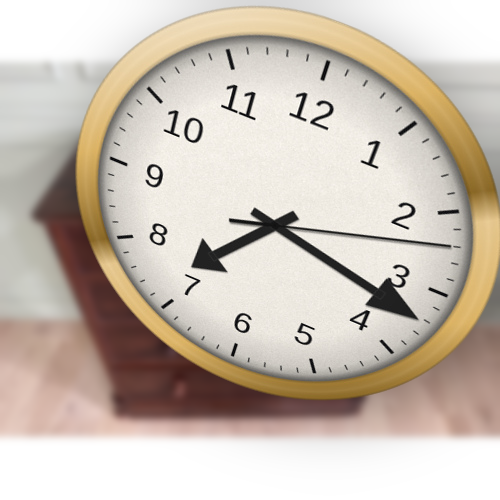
7 h 17 min 12 s
